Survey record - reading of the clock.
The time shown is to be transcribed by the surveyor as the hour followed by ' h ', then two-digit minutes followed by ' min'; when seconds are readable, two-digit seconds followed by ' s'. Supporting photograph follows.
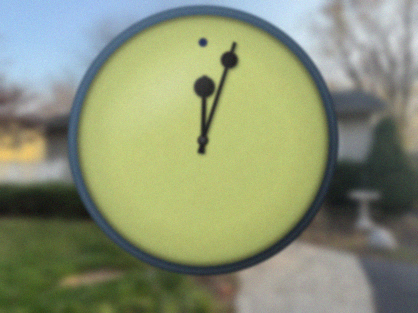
12 h 03 min
